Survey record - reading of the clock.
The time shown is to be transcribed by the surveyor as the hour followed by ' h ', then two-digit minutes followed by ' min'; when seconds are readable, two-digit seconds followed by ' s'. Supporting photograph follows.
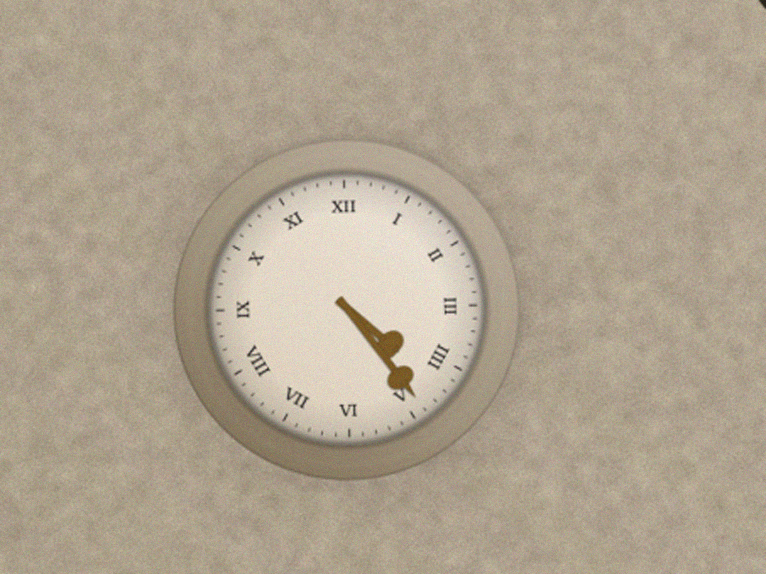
4 h 24 min
